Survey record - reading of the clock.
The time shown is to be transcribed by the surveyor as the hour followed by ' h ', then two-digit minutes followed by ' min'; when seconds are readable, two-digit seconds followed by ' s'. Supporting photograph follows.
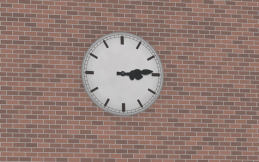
3 h 14 min
